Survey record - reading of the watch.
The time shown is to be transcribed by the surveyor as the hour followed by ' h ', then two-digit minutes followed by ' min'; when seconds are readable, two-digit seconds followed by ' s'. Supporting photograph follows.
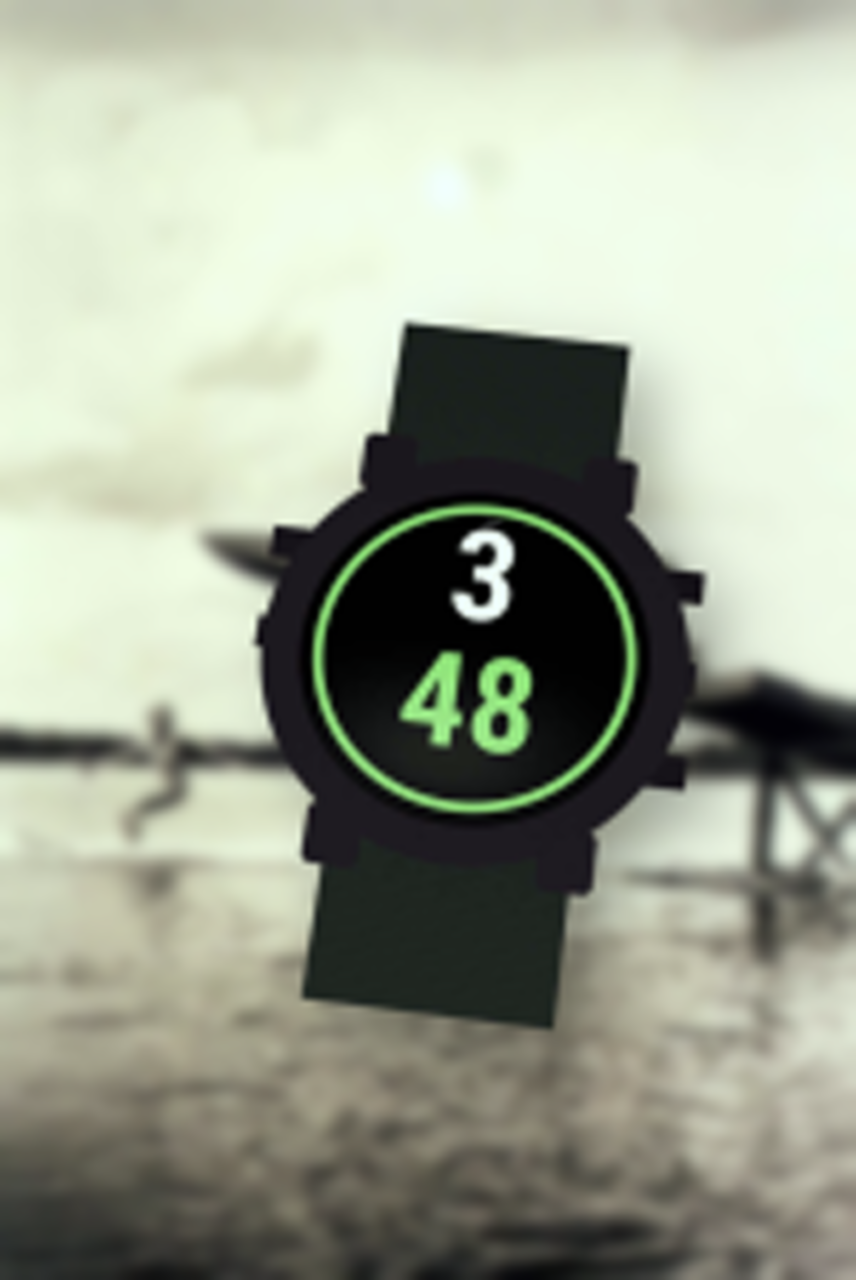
3 h 48 min
